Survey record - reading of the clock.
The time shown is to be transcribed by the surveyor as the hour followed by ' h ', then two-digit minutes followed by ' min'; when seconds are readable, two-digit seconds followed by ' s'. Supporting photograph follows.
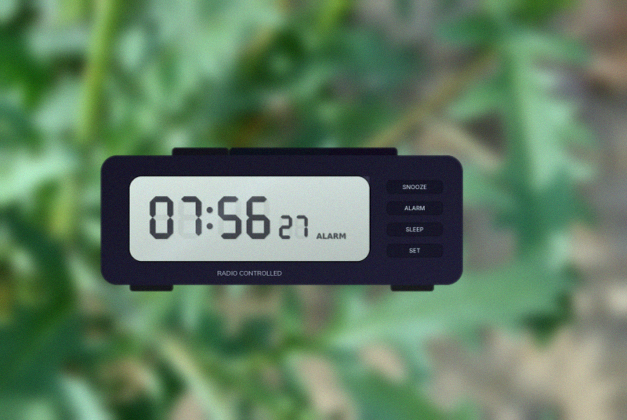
7 h 56 min 27 s
